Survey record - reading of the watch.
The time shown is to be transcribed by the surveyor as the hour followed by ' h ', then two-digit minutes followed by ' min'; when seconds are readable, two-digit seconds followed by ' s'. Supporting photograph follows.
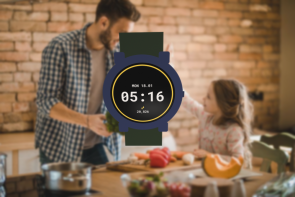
5 h 16 min
